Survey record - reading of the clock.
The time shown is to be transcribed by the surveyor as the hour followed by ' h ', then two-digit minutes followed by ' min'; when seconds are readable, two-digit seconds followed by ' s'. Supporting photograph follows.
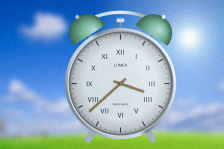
3 h 38 min
